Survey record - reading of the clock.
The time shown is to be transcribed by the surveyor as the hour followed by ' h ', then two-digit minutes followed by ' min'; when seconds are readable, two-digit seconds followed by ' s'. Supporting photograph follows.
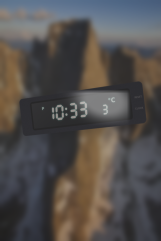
10 h 33 min
